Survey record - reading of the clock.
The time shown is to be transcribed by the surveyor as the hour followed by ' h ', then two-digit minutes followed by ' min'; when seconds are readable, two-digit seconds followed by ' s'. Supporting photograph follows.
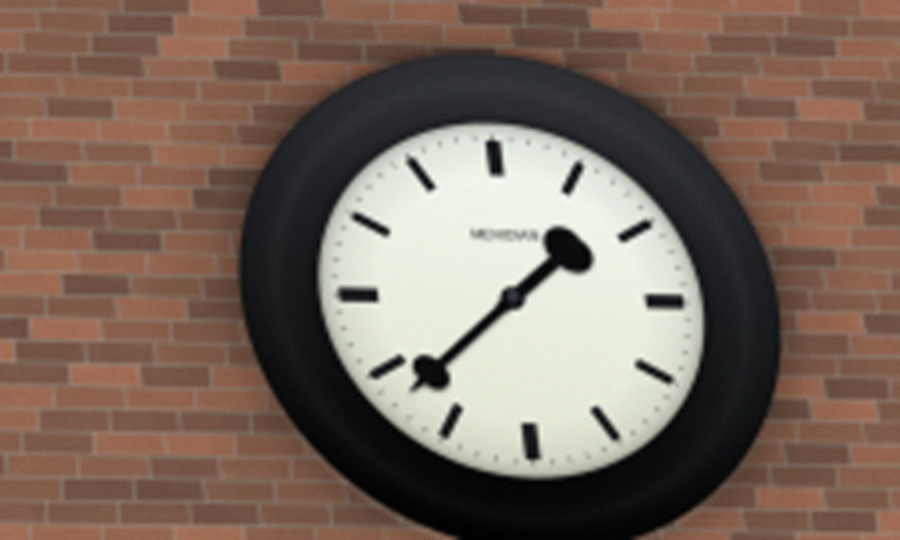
1 h 38 min
